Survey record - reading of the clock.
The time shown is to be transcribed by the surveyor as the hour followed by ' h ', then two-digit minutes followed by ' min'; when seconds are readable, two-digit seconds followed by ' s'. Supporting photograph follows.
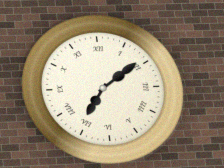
7 h 09 min
